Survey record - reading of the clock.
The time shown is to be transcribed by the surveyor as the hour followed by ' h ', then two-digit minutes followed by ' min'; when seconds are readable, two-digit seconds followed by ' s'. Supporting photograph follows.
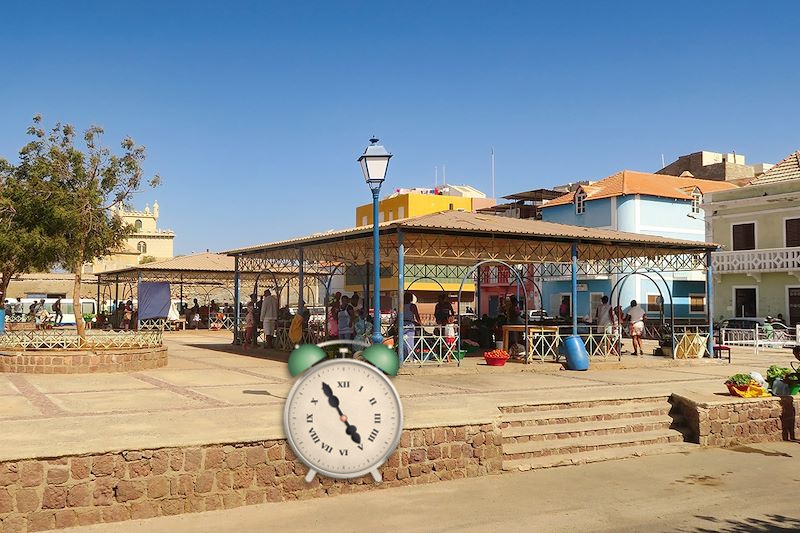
4 h 55 min
